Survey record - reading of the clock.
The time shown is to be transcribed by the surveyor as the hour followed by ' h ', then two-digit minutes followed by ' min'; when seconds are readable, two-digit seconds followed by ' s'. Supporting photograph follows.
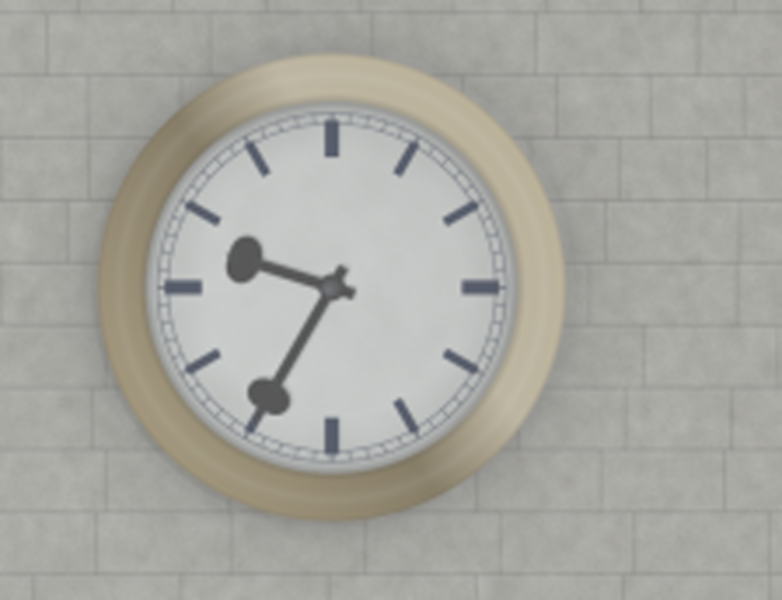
9 h 35 min
